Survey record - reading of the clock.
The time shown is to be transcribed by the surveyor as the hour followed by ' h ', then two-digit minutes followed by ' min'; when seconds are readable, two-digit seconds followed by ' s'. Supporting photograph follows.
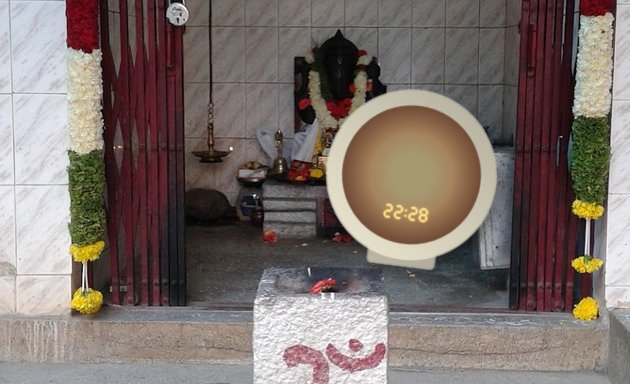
22 h 28 min
